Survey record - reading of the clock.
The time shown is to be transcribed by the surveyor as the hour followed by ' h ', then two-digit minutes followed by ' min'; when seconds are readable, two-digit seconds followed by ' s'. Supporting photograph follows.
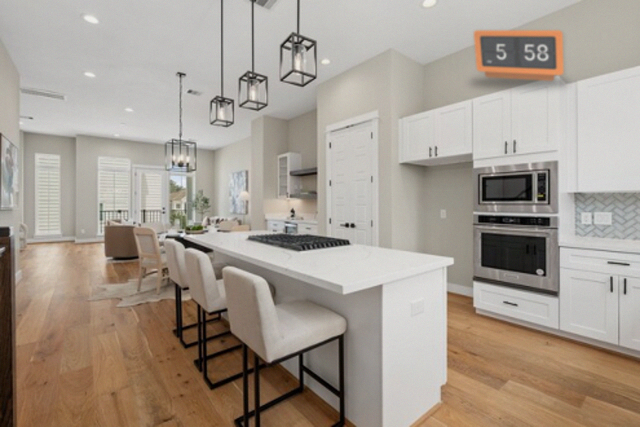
5 h 58 min
